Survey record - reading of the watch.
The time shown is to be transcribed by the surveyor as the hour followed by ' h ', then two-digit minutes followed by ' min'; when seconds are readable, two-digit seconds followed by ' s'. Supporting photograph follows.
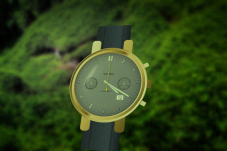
4 h 20 min
